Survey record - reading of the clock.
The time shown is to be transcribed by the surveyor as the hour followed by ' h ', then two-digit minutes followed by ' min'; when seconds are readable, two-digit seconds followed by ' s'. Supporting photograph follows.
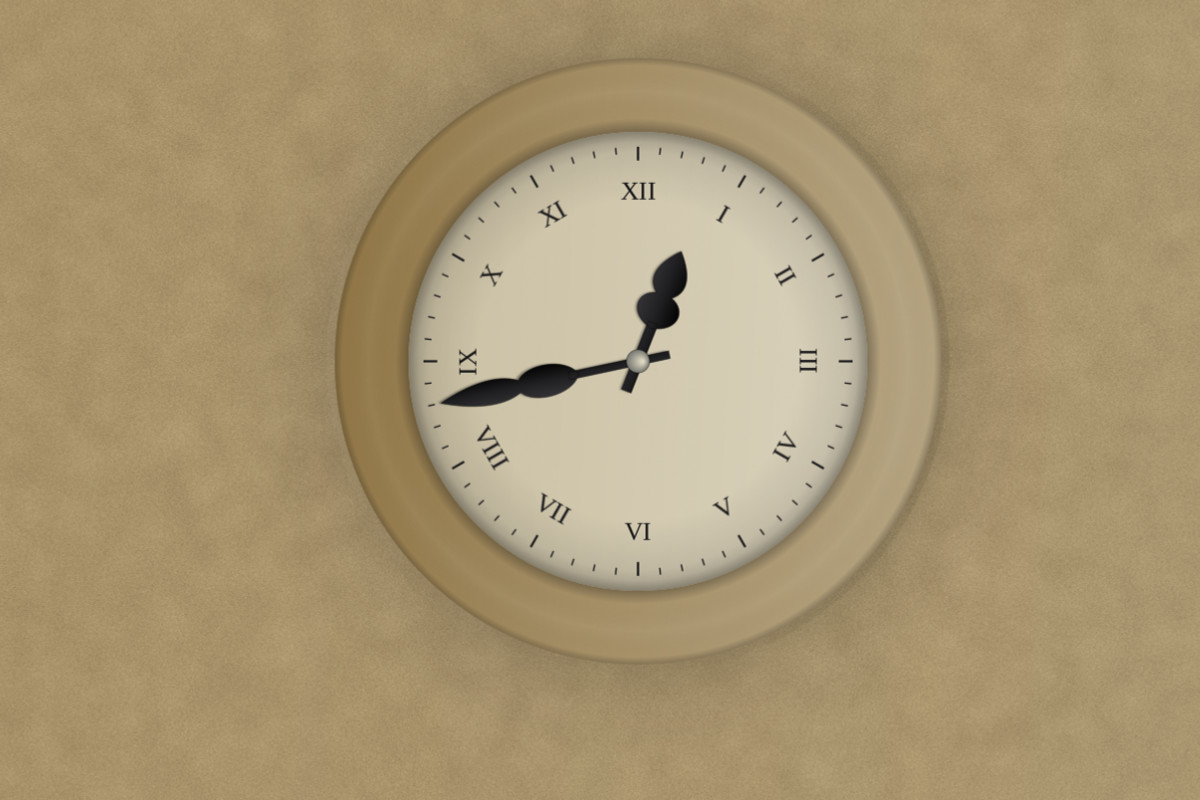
12 h 43 min
